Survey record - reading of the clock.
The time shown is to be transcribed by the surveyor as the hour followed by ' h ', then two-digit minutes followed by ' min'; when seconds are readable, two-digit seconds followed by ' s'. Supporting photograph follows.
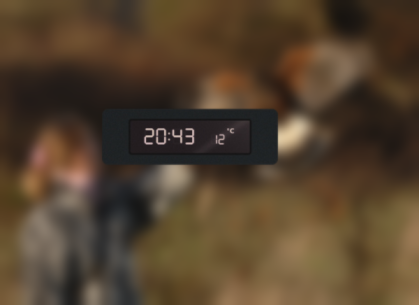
20 h 43 min
